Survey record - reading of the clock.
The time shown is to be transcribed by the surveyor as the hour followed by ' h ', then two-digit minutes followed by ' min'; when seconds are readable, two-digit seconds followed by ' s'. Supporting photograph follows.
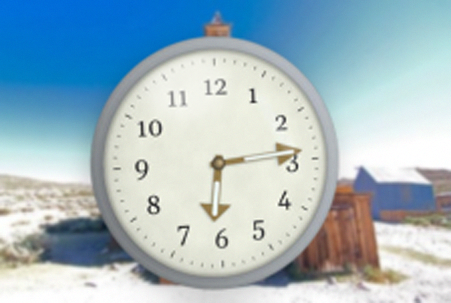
6 h 14 min
